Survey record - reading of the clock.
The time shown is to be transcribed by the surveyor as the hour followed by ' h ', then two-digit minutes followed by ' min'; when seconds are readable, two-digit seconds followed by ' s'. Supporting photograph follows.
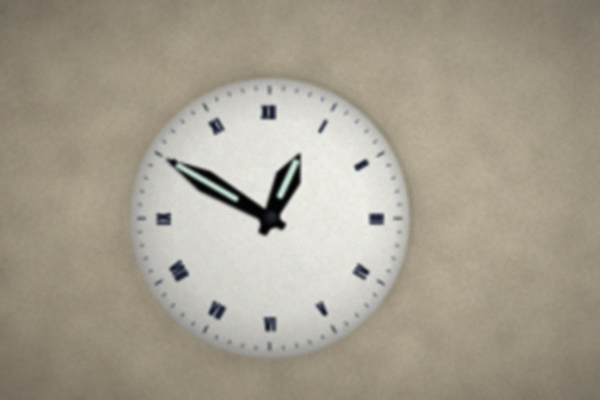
12 h 50 min
